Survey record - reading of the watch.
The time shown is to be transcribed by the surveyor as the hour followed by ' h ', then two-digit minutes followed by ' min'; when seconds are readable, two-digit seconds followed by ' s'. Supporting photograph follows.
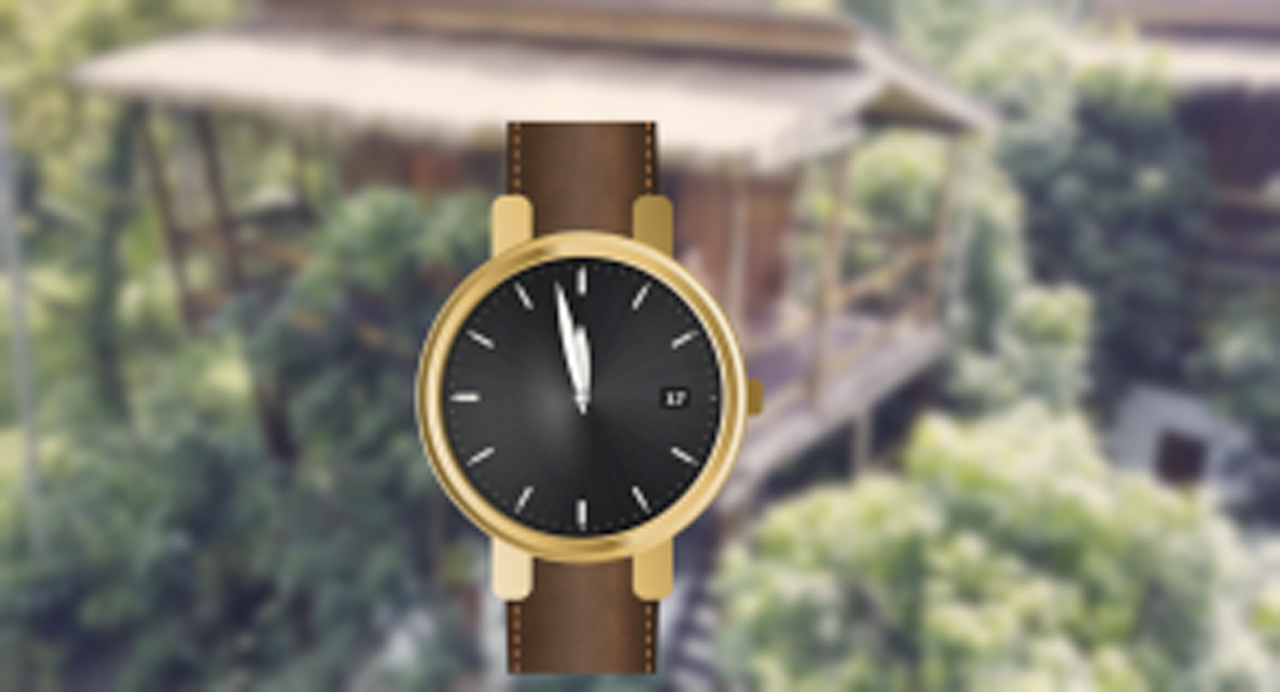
11 h 58 min
